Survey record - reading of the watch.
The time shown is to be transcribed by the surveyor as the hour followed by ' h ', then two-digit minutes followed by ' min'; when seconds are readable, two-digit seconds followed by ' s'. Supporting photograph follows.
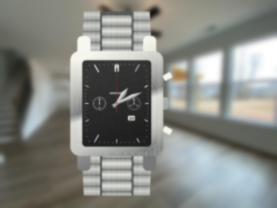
1 h 11 min
